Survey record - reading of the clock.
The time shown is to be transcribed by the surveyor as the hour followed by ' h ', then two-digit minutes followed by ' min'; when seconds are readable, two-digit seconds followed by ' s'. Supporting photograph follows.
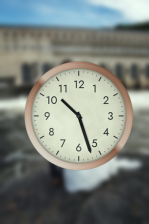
10 h 27 min
